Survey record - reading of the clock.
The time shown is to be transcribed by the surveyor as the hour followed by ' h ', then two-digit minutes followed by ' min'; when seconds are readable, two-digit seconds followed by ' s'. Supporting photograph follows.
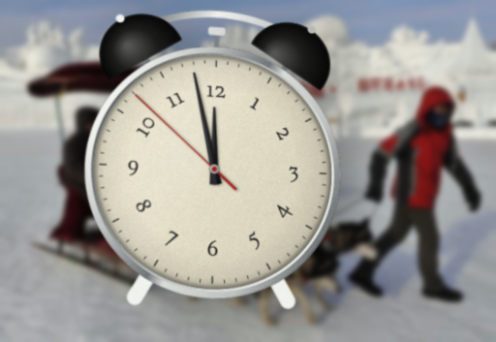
11 h 57 min 52 s
